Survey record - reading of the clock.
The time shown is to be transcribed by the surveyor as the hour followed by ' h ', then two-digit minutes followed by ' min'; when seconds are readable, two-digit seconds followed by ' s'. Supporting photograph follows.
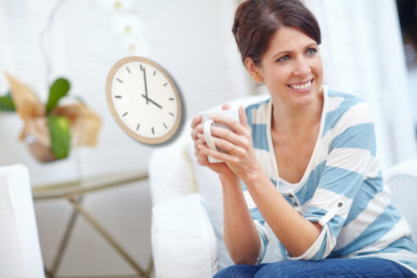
4 h 01 min
